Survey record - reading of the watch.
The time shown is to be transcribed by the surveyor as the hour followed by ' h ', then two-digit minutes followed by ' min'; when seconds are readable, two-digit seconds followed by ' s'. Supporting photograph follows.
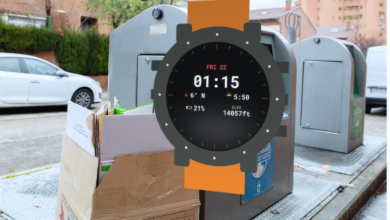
1 h 15 min
